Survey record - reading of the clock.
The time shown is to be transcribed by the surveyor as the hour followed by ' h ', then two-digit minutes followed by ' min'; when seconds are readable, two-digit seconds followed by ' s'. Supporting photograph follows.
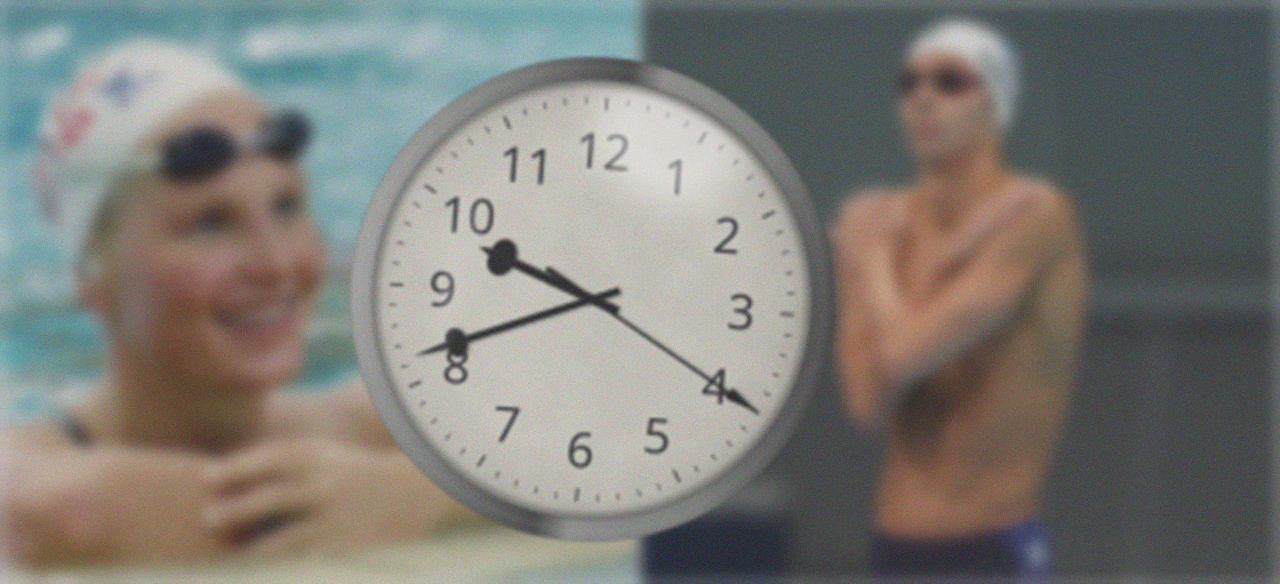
9 h 41 min 20 s
